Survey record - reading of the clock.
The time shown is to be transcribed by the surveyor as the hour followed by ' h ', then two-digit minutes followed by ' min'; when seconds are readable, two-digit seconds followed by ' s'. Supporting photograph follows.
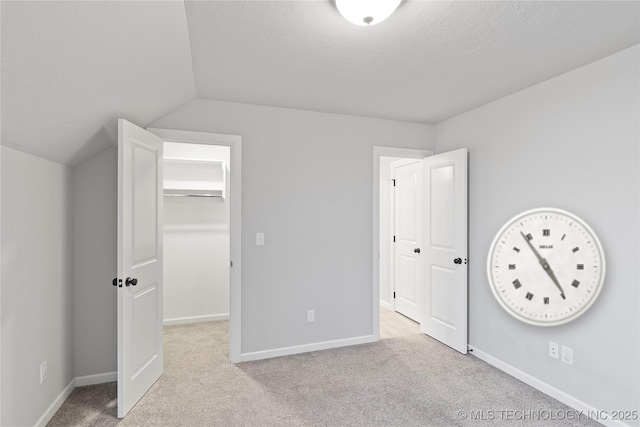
4 h 54 min
